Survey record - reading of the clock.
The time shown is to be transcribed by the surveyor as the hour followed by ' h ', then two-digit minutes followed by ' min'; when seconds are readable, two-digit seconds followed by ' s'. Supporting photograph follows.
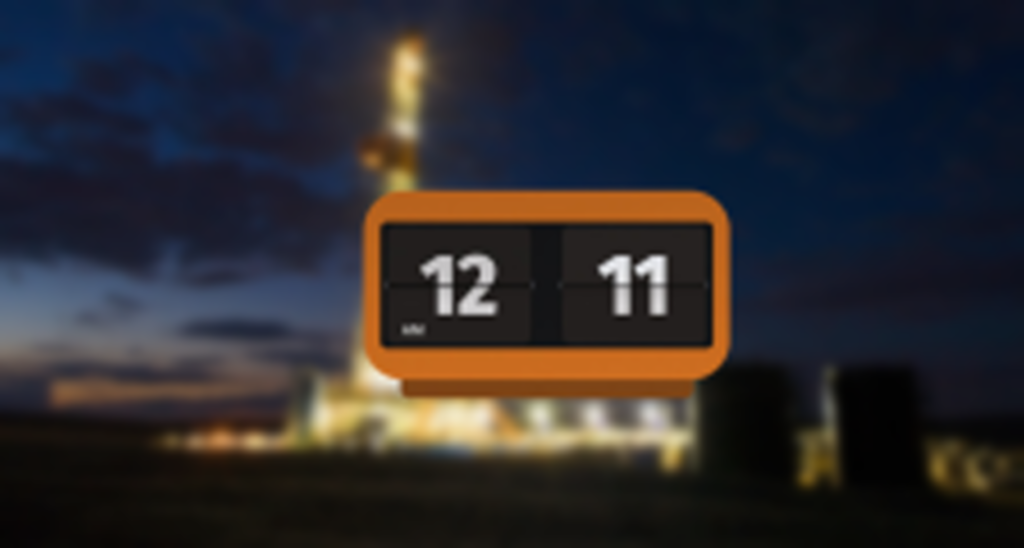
12 h 11 min
